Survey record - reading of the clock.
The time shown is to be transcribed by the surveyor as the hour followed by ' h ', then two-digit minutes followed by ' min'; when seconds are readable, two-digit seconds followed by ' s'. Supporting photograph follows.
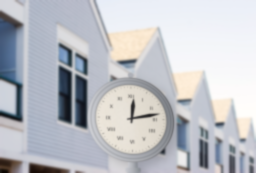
12 h 13 min
